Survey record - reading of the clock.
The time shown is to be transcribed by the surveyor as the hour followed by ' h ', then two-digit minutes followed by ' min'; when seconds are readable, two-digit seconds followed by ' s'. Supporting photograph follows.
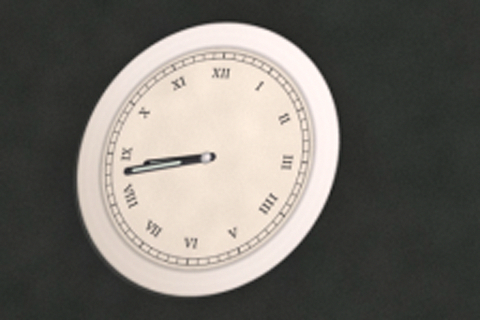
8 h 43 min
